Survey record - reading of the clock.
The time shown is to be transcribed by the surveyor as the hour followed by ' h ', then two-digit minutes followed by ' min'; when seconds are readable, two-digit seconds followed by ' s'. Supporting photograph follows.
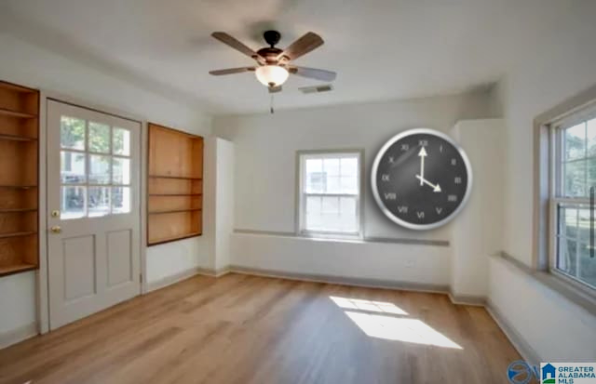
4 h 00 min
